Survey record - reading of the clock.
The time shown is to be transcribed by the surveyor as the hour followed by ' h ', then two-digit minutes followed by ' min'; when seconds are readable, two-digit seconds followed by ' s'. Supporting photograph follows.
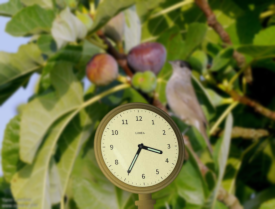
3 h 35 min
